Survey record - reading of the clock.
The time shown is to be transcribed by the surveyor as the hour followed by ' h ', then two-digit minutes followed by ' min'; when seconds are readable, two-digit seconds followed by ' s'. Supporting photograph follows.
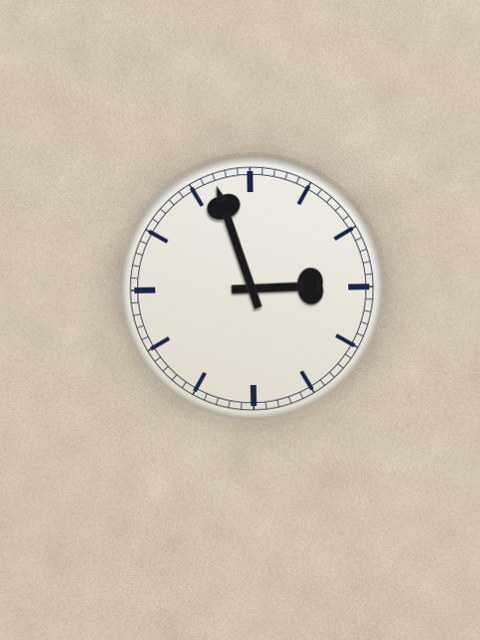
2 h 57 min
